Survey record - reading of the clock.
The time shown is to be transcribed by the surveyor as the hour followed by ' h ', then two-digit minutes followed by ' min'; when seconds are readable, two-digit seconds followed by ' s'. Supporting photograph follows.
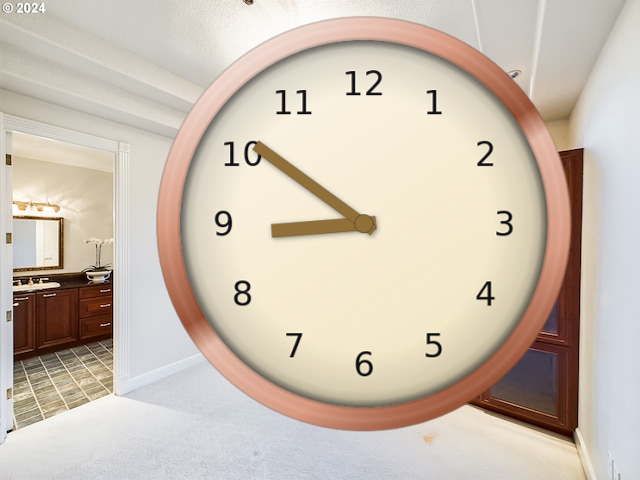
8 h 51 min
